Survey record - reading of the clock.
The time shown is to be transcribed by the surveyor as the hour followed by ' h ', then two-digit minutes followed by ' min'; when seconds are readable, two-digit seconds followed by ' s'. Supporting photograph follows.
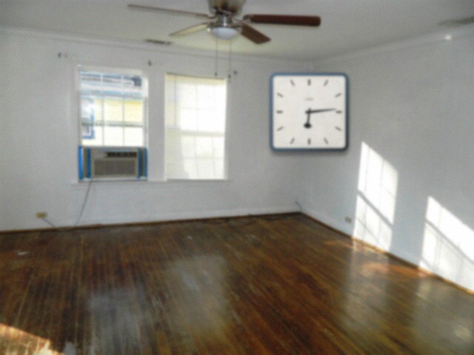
6 h 14 min
